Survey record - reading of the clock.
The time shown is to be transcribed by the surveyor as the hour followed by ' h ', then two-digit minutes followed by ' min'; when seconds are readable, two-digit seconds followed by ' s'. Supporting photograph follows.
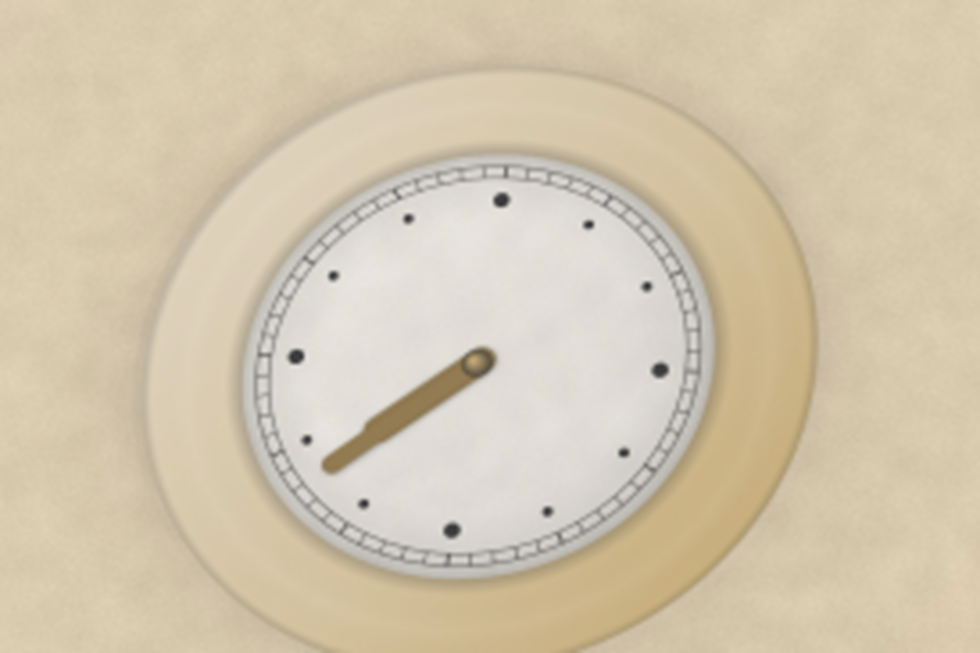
7 h 38 min
